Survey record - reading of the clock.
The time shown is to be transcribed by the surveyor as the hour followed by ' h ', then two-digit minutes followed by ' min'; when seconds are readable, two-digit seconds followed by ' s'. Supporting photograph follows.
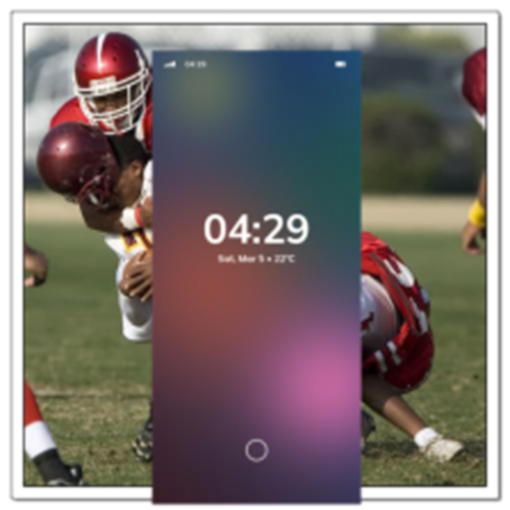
4 h 29 min
